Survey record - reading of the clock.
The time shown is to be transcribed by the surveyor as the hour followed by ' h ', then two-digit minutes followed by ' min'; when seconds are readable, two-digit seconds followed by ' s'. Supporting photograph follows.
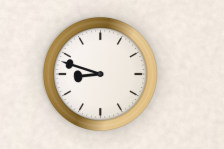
8 h 48 min
